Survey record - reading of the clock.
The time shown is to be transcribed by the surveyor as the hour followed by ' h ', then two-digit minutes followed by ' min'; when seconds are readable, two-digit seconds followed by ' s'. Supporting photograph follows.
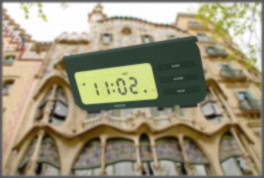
11 h 02 min
